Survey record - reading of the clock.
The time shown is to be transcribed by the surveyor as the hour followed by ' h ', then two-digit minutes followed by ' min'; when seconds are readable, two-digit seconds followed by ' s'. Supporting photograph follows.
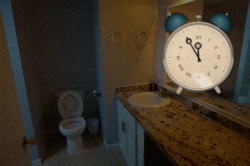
11 h 55 min
